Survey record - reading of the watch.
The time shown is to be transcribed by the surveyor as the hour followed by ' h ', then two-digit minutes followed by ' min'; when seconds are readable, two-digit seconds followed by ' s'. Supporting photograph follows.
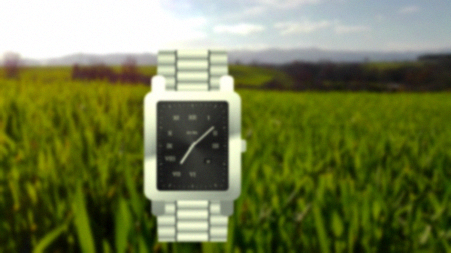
7 h 08 min
